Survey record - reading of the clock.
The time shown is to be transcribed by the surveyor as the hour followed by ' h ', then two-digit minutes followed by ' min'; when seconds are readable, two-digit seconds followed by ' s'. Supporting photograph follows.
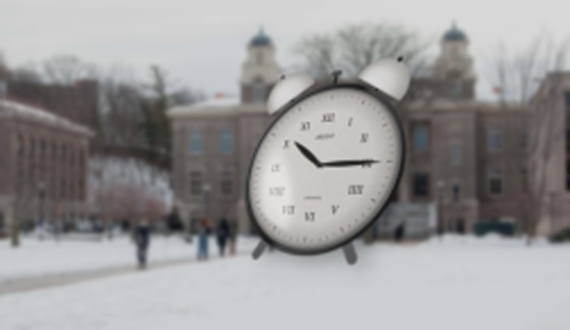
10 h 15 min
